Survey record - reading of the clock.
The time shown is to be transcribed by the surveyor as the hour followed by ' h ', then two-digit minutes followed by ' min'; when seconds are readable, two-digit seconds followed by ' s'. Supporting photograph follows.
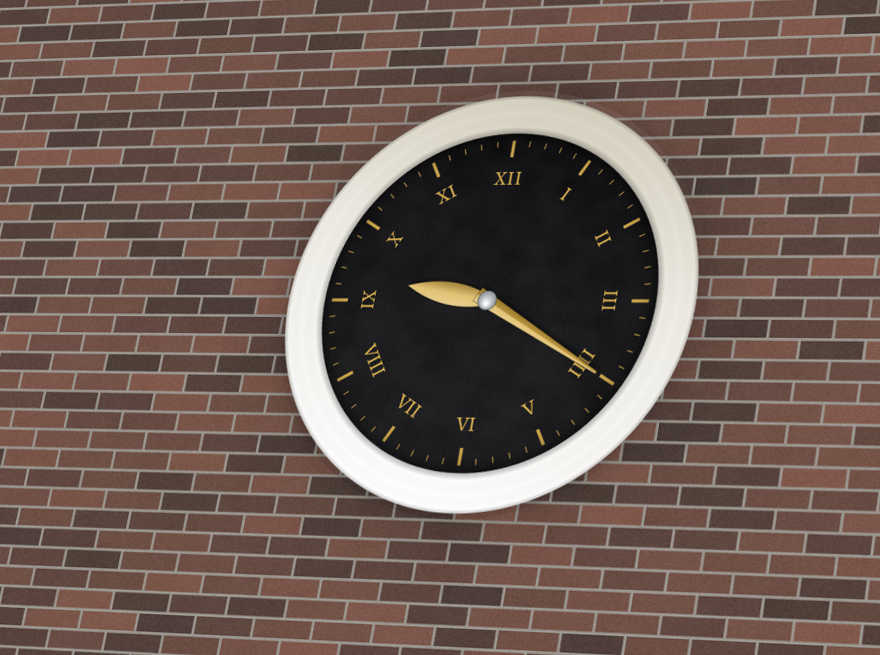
9 h 20 min
